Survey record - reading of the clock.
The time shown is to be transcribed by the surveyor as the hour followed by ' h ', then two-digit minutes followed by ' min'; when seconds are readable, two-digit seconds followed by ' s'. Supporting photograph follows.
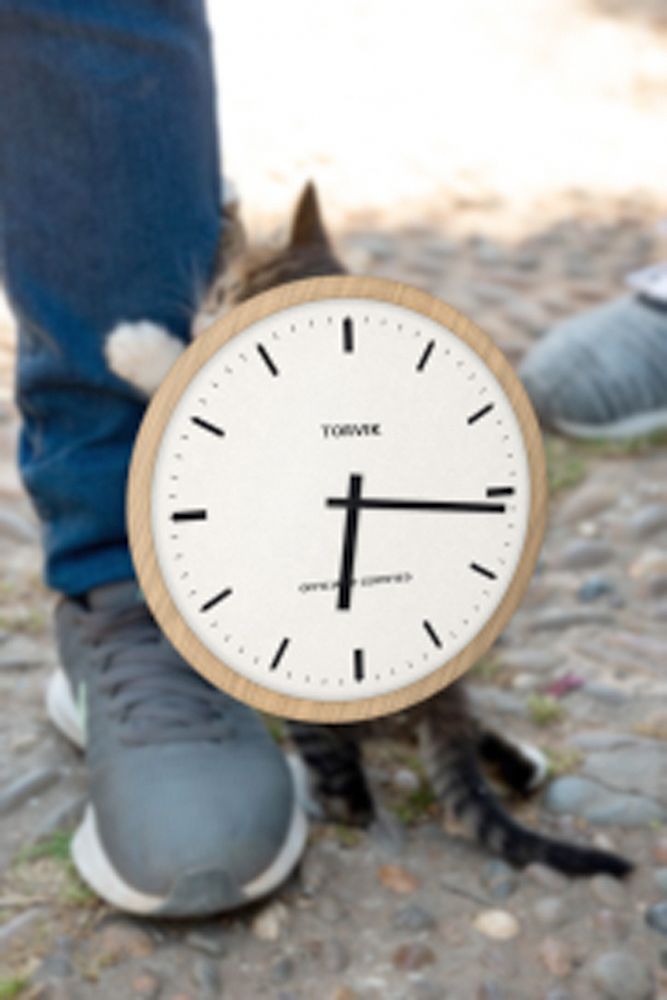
6 h 16 min
